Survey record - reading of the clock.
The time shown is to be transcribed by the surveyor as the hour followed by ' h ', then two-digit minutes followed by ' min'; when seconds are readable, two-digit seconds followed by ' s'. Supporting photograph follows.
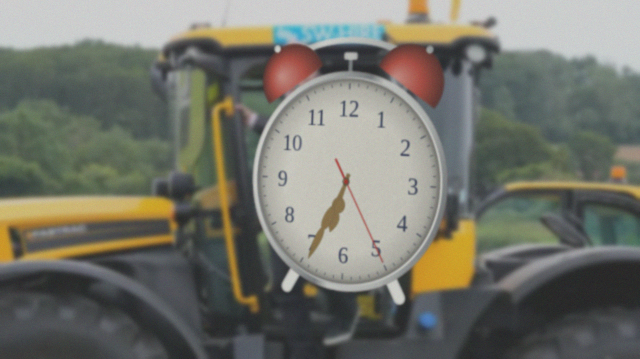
6 h 34 min 25 s
